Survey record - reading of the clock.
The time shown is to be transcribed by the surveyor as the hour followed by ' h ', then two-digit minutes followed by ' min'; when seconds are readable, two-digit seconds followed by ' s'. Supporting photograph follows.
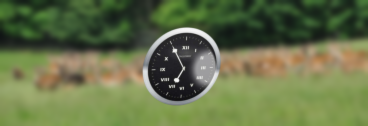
6 h 55 min
